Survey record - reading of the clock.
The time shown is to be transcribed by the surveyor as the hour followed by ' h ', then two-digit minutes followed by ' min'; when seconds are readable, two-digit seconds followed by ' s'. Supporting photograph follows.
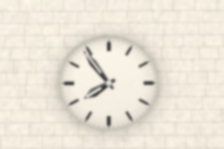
7 h 54 min
